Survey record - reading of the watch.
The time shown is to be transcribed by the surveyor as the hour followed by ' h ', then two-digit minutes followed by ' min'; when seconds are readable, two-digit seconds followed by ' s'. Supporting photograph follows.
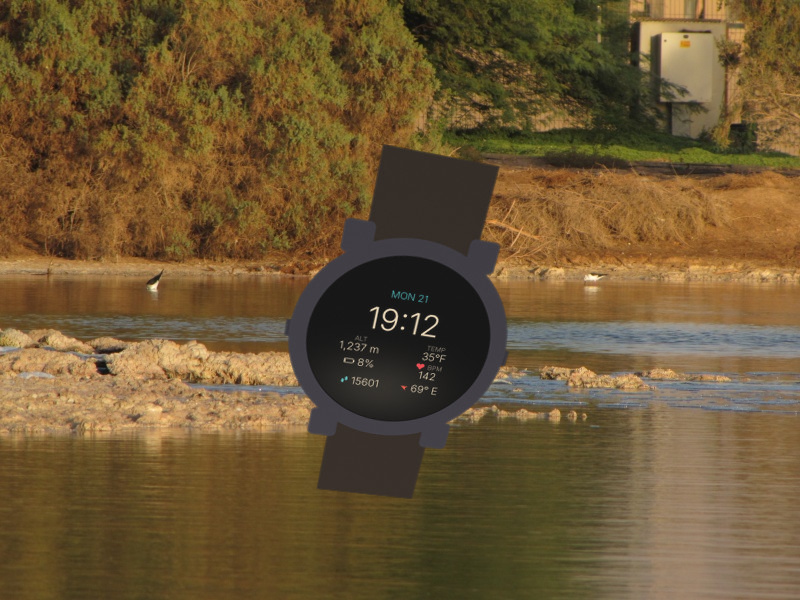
19 h 12 min
